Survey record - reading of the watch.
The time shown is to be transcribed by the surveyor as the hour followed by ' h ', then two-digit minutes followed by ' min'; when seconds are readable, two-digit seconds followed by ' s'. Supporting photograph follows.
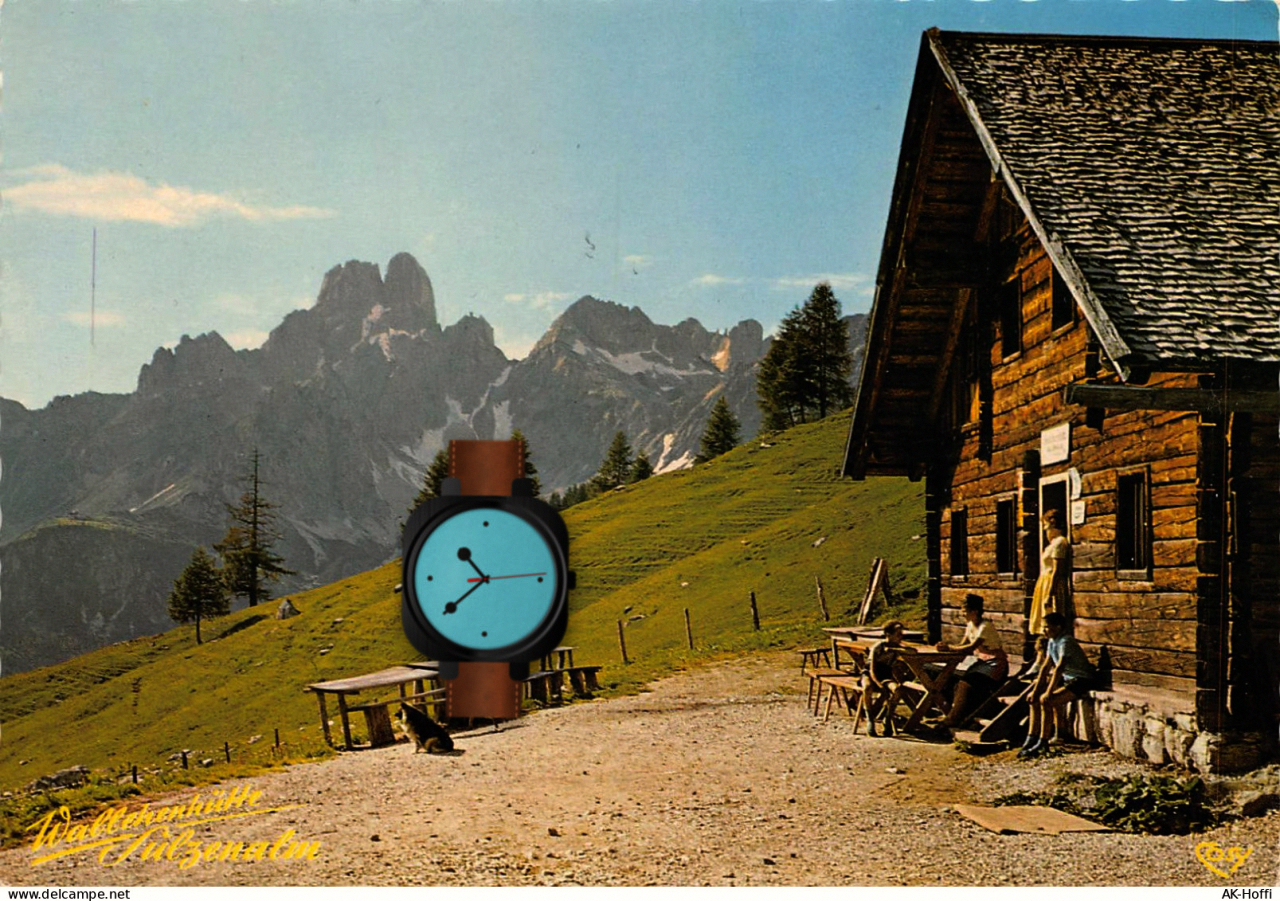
10 h 38 min 14 s
